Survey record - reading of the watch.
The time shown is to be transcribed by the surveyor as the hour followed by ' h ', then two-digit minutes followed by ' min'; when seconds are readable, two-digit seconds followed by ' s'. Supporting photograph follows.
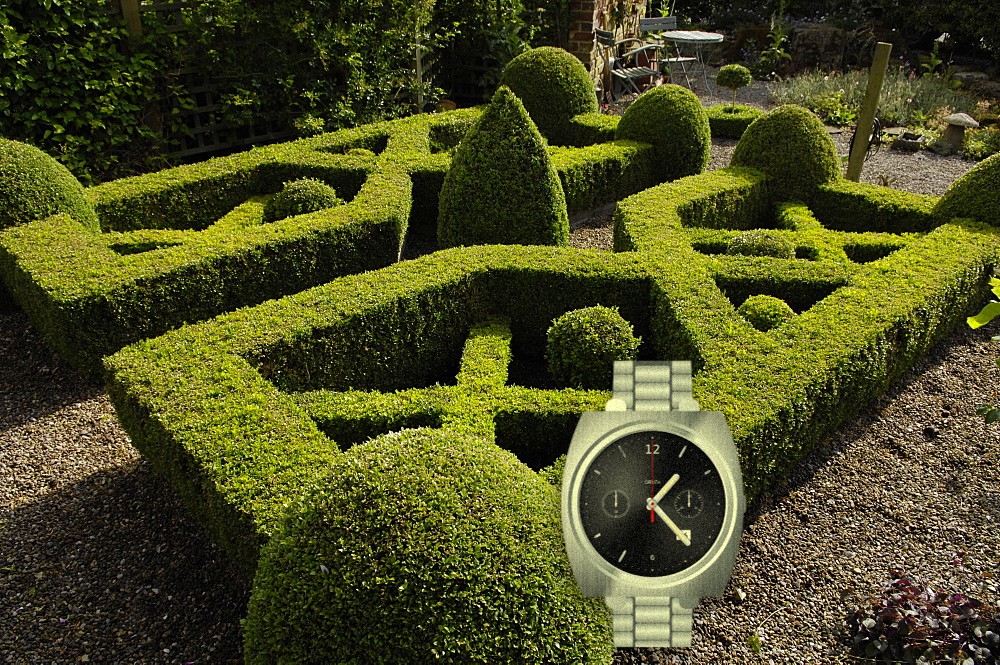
1 h 23 min
